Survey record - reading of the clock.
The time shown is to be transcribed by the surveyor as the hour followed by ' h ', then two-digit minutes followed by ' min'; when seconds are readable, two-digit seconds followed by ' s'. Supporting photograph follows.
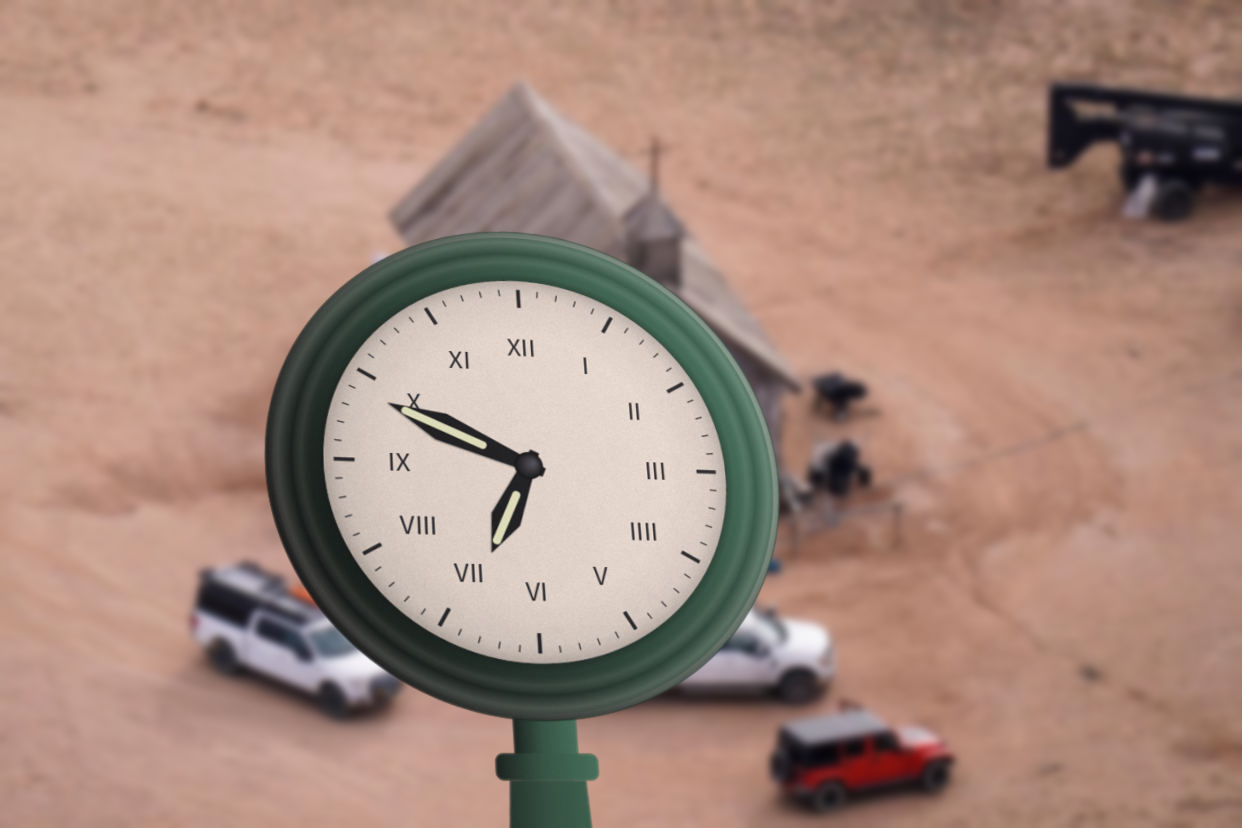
6 h 49 min
